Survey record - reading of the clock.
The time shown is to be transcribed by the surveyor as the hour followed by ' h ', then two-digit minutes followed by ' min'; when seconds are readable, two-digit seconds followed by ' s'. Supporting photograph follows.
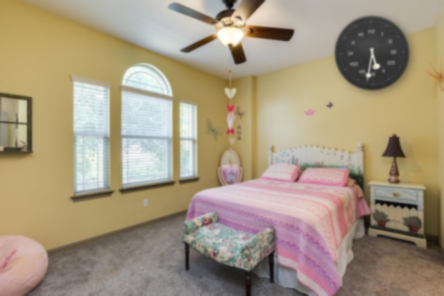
5 h 32 min
